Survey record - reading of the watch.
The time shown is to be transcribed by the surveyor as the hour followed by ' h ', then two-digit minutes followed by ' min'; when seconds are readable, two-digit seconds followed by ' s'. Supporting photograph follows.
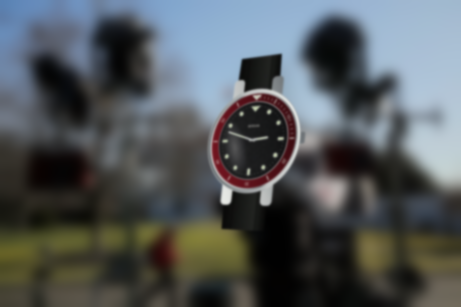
2 h 48 min
